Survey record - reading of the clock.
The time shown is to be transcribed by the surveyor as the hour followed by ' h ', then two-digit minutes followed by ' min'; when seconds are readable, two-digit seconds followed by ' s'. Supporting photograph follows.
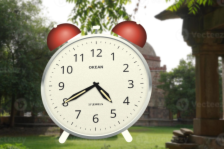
4 h 40 min
